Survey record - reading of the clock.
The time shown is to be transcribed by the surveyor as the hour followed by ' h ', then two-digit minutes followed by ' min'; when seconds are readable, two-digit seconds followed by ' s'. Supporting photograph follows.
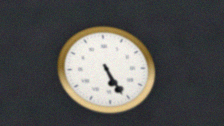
5 h 26 min
